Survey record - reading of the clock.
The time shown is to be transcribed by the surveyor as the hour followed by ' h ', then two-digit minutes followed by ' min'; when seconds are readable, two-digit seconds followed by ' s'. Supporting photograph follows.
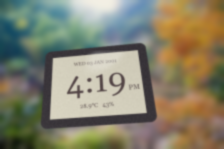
4 h 19 min
